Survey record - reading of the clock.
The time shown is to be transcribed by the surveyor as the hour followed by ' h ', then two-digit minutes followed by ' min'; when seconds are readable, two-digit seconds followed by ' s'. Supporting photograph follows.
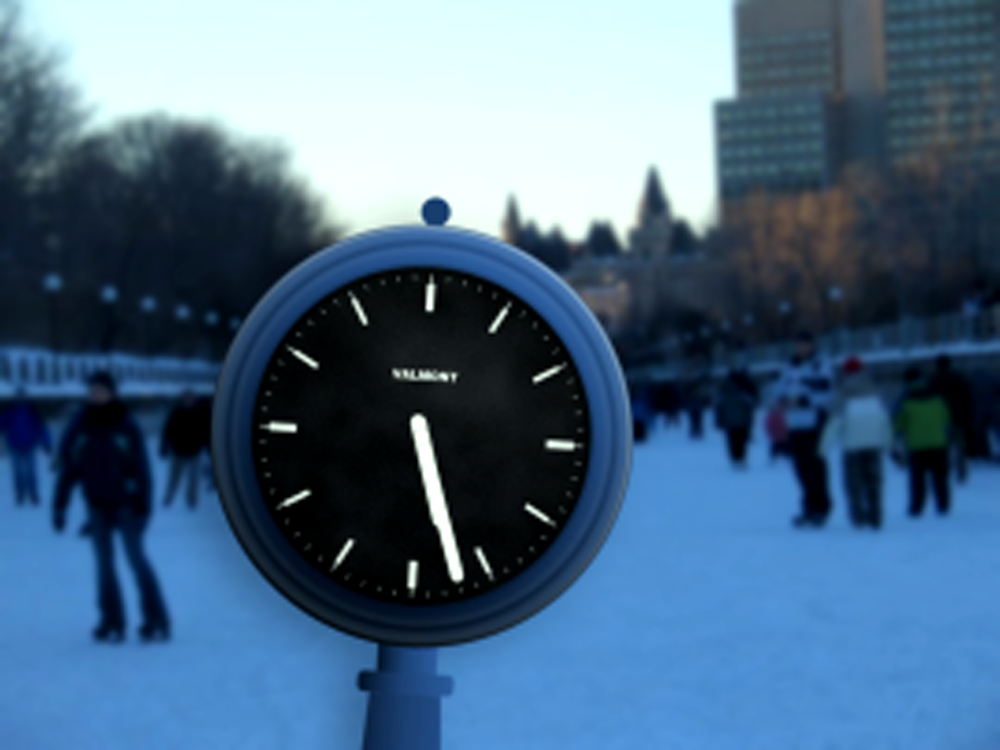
5 h 27 min
